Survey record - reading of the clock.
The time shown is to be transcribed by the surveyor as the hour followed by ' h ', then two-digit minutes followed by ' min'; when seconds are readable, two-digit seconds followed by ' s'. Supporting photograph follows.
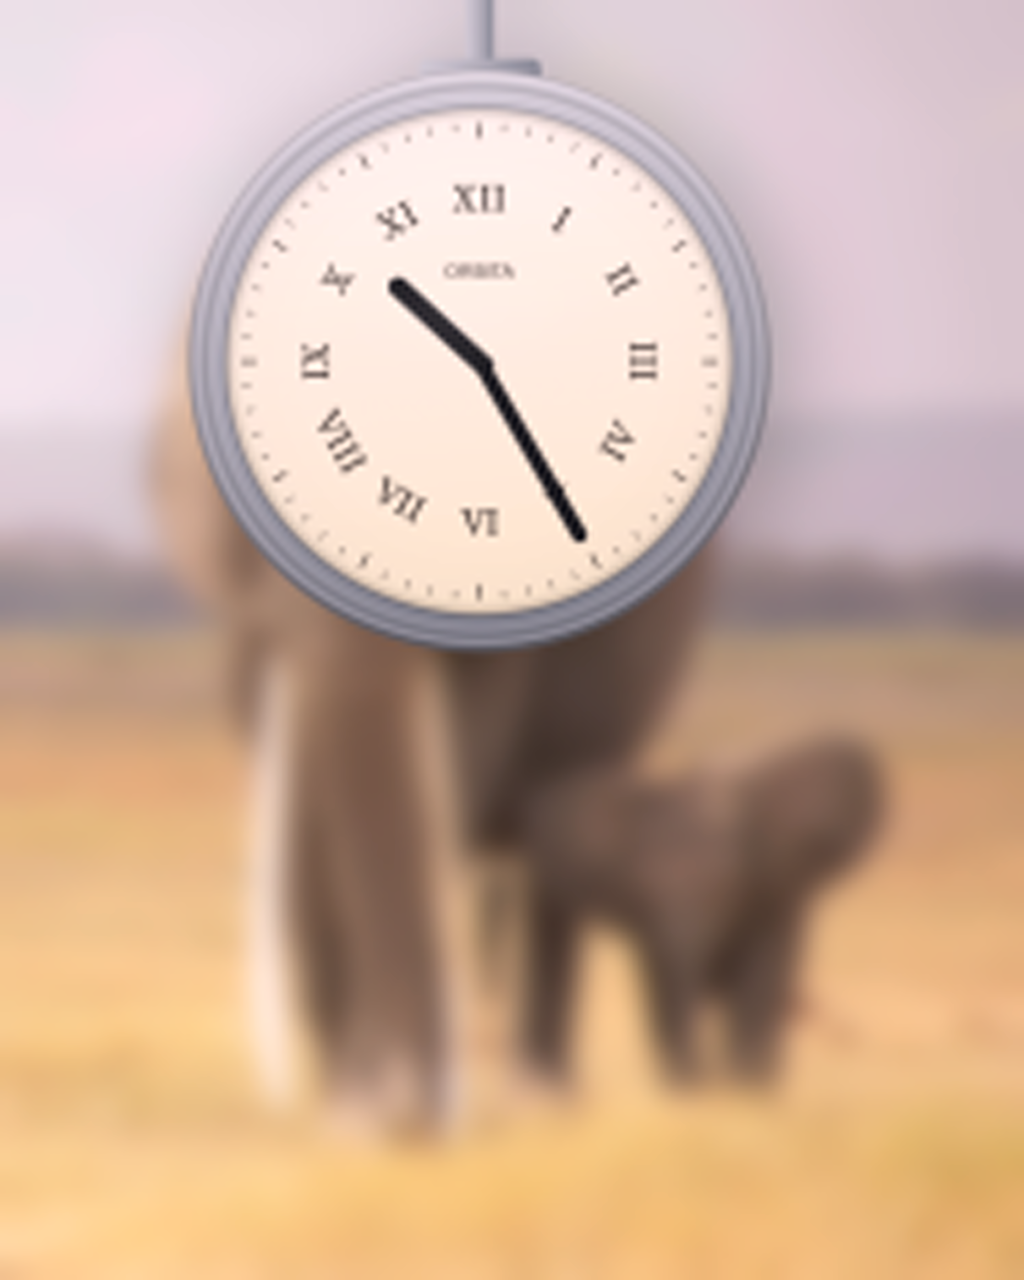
10 h 25 min
